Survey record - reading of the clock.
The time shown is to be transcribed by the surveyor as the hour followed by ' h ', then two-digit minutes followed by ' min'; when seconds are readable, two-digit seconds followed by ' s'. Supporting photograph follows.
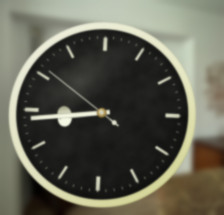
8 h 43 min 51 s
